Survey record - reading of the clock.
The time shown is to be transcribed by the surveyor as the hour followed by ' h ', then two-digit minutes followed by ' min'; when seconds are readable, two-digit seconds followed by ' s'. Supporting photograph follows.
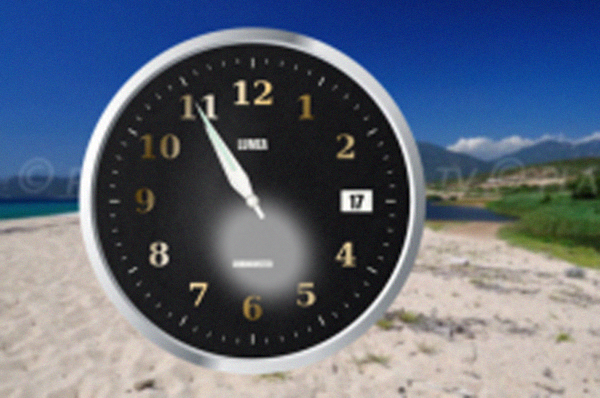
10 h 55 min
